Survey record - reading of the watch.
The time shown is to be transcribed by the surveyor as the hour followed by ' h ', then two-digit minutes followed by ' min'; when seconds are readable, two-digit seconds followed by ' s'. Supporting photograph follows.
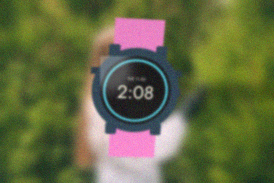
2 h 08 min
